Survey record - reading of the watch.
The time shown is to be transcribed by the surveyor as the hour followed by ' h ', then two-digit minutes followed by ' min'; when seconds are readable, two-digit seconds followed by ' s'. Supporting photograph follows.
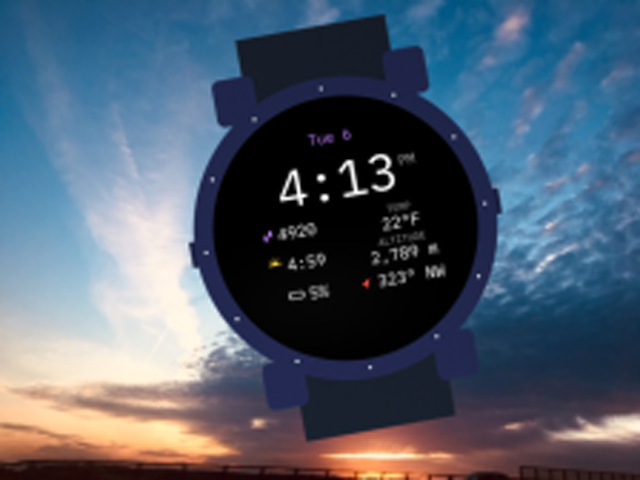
4 h 13 min
